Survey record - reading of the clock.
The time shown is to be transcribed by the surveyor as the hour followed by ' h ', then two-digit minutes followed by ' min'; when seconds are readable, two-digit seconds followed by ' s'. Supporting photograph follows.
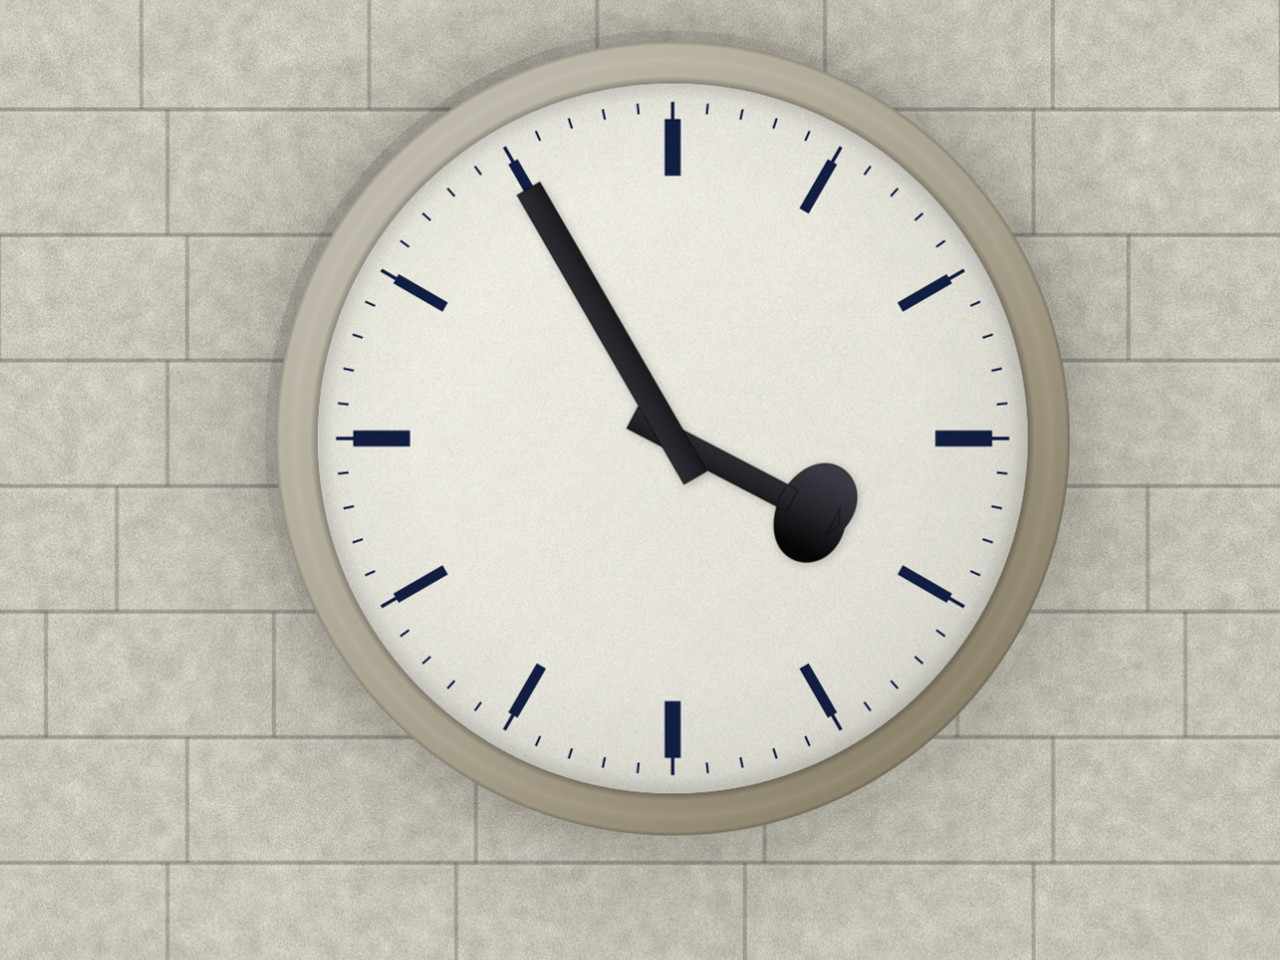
3 h 55 min
